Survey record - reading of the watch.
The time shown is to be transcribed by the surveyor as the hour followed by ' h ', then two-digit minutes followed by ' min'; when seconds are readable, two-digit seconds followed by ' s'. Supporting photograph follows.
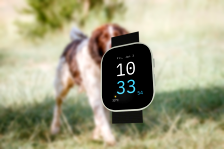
10 h 33 min
